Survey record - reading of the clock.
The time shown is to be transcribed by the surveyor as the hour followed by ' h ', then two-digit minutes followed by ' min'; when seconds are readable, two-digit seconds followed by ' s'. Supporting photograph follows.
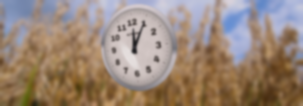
12 h 05 min
